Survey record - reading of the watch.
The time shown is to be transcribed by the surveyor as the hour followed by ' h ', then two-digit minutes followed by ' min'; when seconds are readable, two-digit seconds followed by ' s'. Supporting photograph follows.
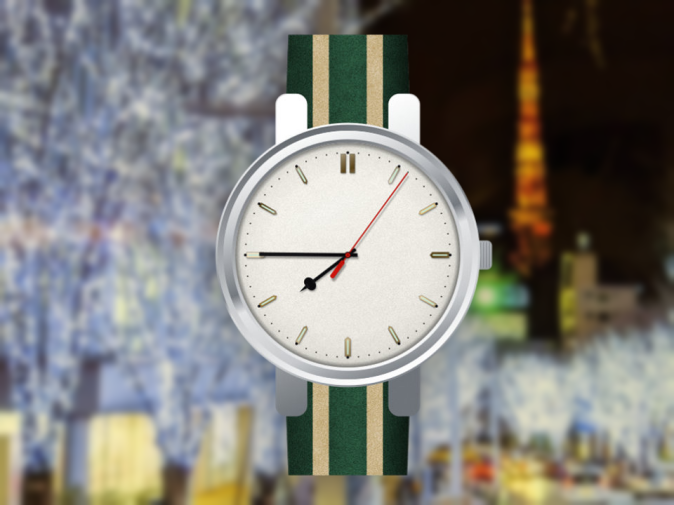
7 h 45 min 06 s
